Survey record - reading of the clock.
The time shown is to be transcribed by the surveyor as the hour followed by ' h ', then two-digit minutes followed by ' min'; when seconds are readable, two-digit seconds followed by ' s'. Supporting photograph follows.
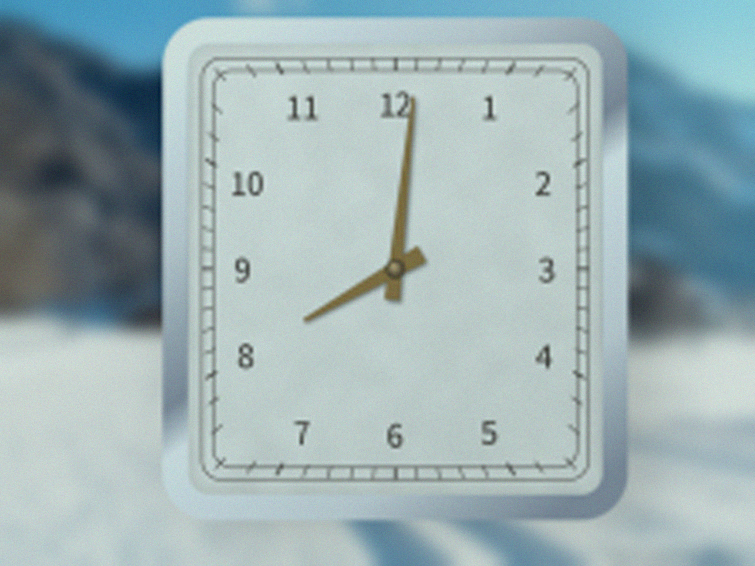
8 h 01 min
